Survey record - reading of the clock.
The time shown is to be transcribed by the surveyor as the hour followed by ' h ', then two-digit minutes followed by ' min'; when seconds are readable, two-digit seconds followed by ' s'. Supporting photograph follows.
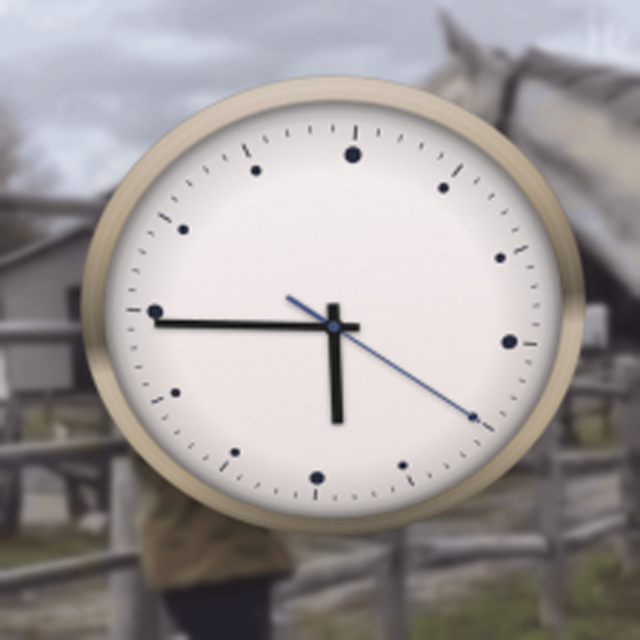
5 h 44 min 20 s
